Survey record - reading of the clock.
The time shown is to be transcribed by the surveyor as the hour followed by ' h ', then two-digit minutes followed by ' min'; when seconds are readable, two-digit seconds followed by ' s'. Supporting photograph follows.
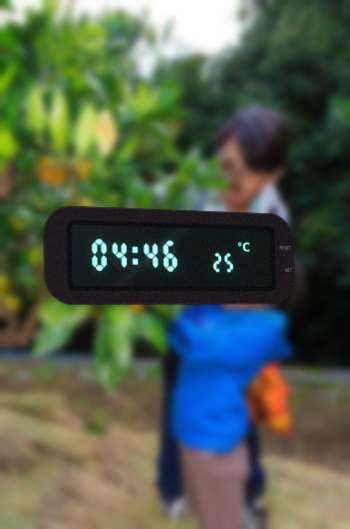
4 h 46 min
